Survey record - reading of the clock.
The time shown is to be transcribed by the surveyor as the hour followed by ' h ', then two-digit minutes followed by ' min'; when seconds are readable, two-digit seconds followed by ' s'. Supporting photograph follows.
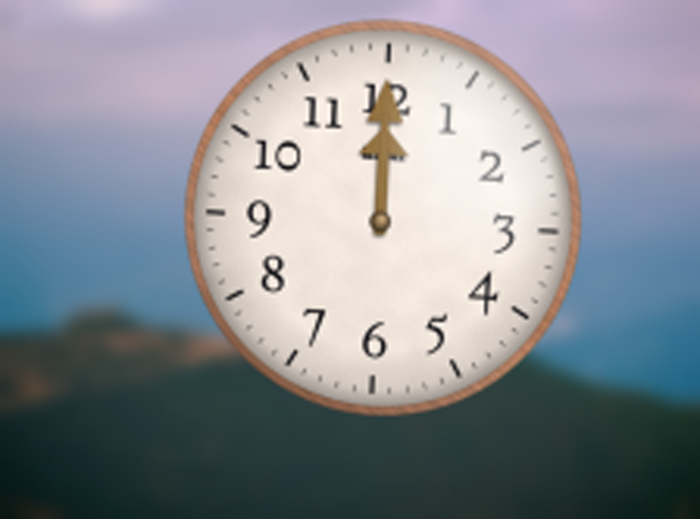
12 h 00 min
